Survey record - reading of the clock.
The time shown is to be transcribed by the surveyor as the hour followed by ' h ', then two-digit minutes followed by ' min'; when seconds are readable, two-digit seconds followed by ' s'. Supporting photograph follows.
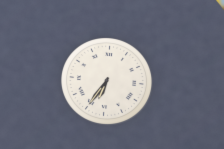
6 h 35 min
